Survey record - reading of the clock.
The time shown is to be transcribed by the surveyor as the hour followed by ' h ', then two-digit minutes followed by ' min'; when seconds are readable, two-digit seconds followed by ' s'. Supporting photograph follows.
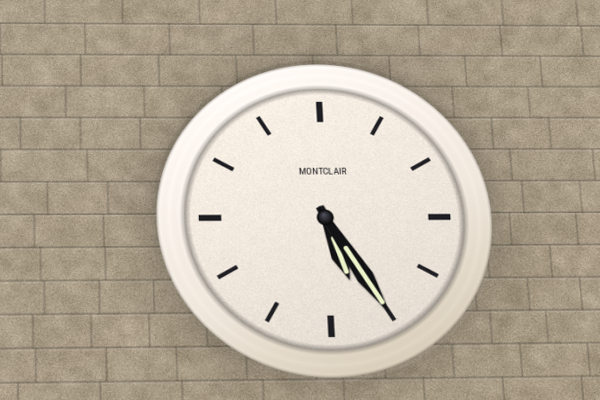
5 h 25 min
